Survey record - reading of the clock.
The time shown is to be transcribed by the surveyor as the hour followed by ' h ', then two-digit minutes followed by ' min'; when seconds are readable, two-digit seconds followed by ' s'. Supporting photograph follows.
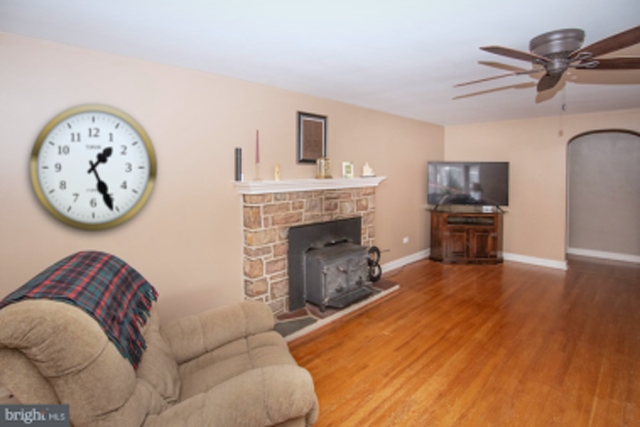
1 h 26 min
